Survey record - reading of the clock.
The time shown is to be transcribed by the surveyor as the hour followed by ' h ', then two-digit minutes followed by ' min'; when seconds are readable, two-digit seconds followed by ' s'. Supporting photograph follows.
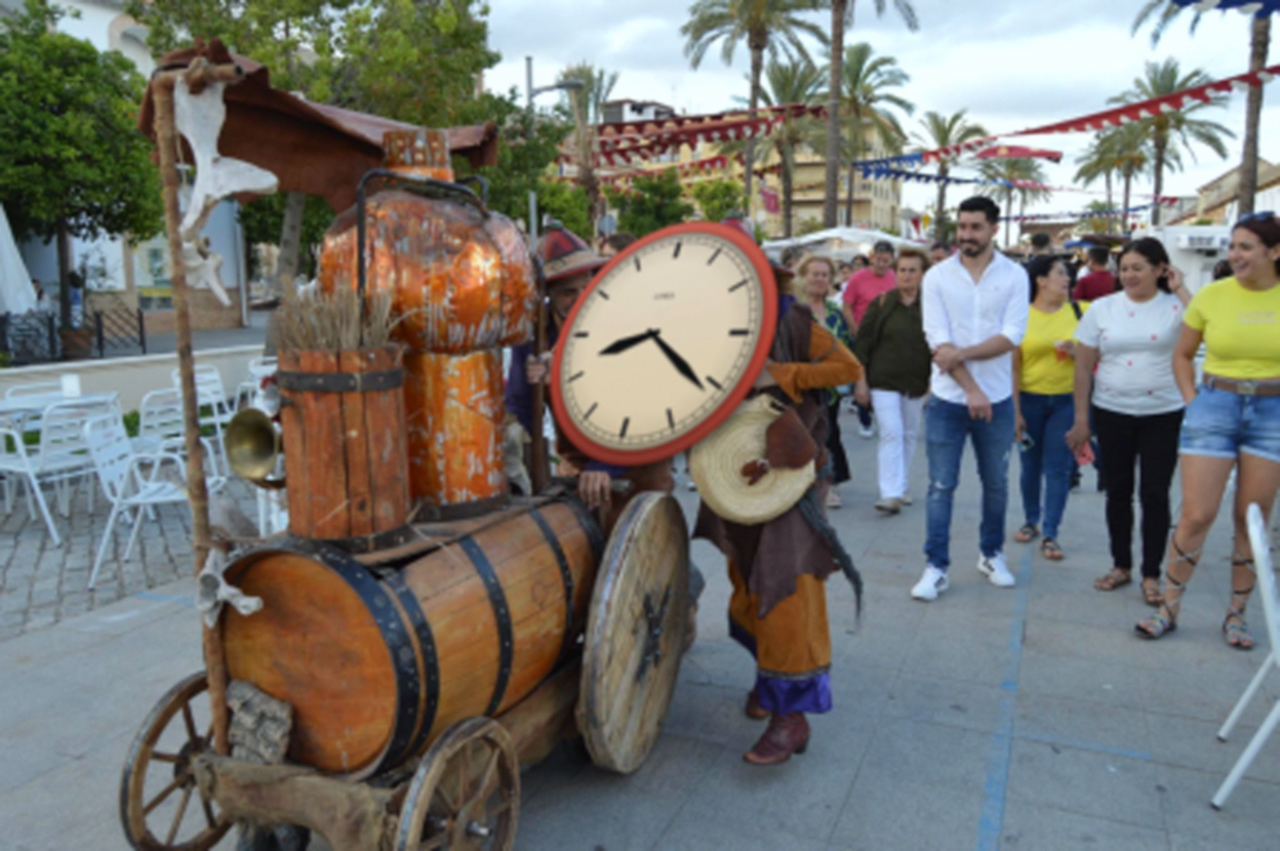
8 h 21 min
